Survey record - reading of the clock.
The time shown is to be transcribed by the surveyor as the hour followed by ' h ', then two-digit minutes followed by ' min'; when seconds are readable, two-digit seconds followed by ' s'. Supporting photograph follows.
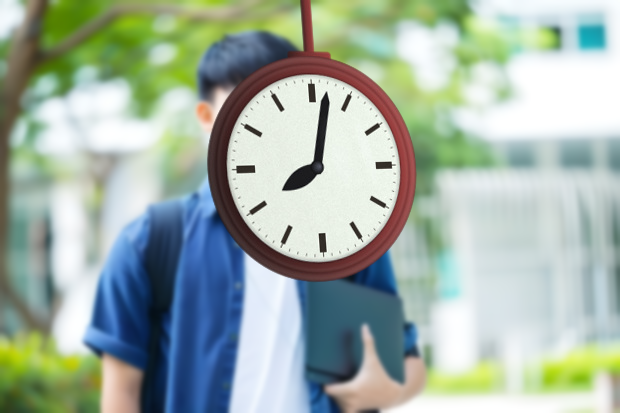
8 h 02 min
